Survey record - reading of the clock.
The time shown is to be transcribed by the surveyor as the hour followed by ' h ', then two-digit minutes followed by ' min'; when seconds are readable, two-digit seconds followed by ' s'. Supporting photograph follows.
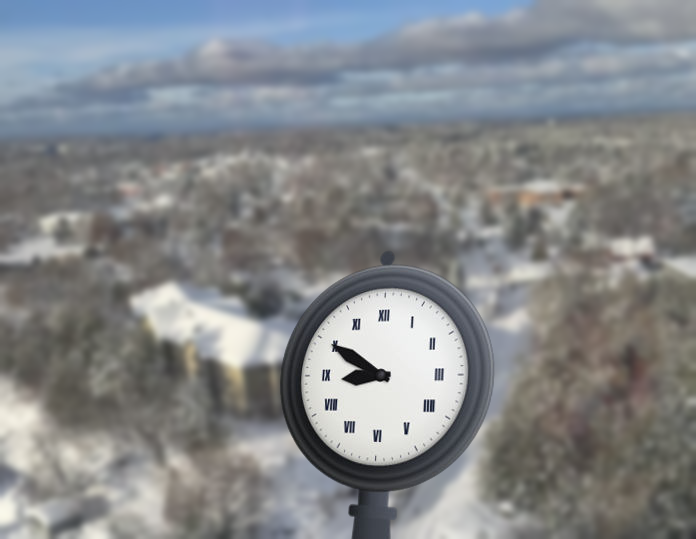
8 h 50 min
